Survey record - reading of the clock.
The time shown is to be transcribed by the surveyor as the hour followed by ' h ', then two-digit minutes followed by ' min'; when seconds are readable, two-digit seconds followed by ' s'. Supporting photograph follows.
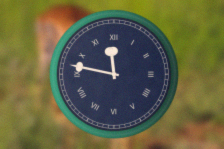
11 h 47 min
